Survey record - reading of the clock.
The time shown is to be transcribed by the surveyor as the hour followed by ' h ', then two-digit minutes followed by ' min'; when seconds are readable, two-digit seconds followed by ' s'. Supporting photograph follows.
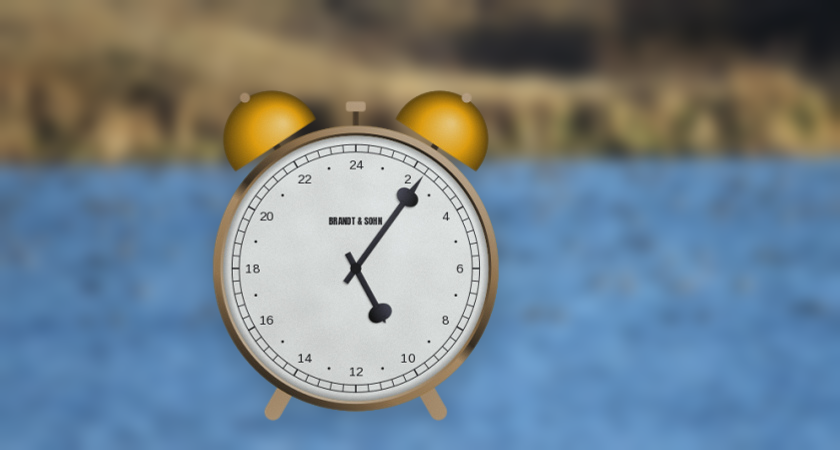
10 h 06 min
